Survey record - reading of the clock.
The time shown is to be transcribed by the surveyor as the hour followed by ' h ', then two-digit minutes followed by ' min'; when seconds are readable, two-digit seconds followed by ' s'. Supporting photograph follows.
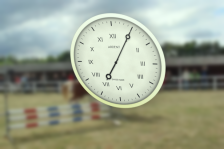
7 h 05 min
